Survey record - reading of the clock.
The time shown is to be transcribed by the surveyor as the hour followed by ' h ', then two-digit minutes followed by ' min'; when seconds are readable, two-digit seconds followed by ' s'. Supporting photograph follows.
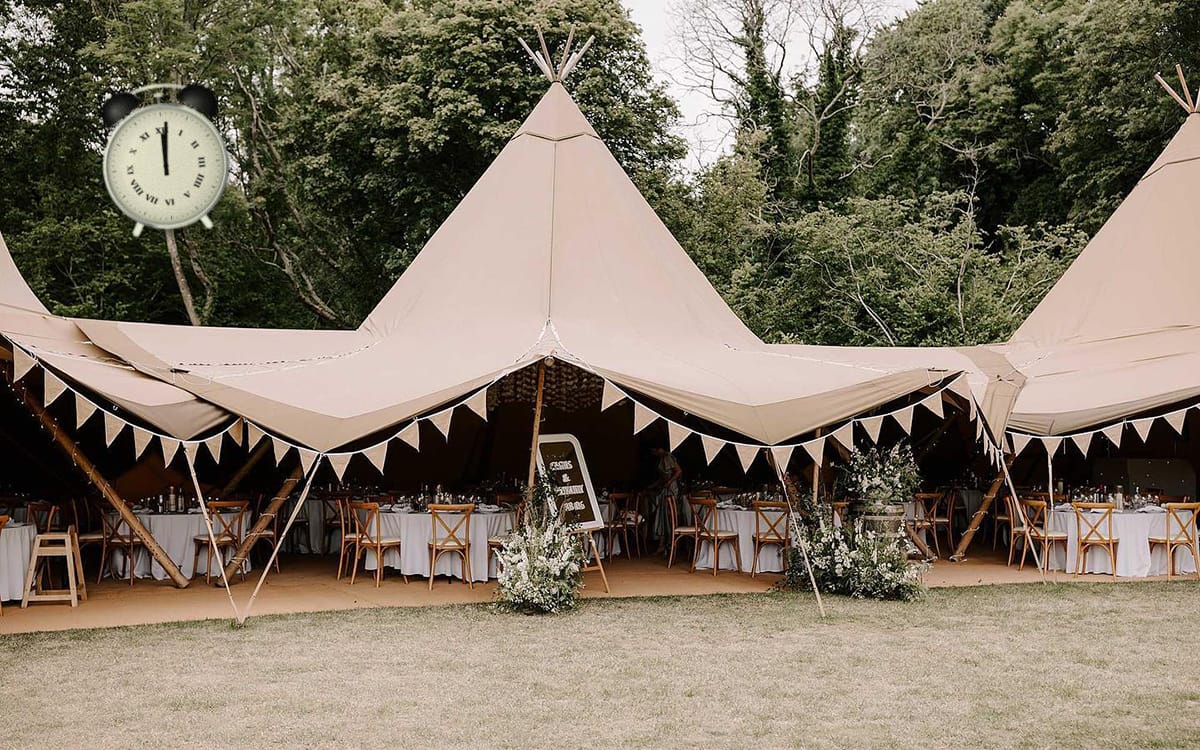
12 h 01 min
